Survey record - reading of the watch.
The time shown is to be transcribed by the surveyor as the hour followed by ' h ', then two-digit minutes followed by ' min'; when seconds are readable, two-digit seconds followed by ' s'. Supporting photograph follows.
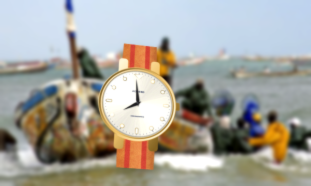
7 h 59 min
